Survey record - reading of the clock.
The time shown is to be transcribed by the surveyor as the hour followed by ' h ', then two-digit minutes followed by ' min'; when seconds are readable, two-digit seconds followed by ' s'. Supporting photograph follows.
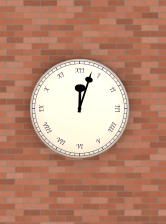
12 h 03 min
